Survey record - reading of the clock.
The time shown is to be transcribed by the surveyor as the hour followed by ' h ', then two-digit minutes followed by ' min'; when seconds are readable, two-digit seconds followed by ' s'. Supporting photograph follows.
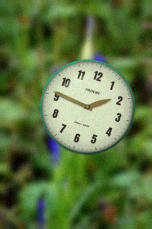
1 h 46 min
